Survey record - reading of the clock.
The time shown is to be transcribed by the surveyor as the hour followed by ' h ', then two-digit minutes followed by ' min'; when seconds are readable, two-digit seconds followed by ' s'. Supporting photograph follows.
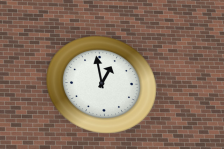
12 h 59 min
